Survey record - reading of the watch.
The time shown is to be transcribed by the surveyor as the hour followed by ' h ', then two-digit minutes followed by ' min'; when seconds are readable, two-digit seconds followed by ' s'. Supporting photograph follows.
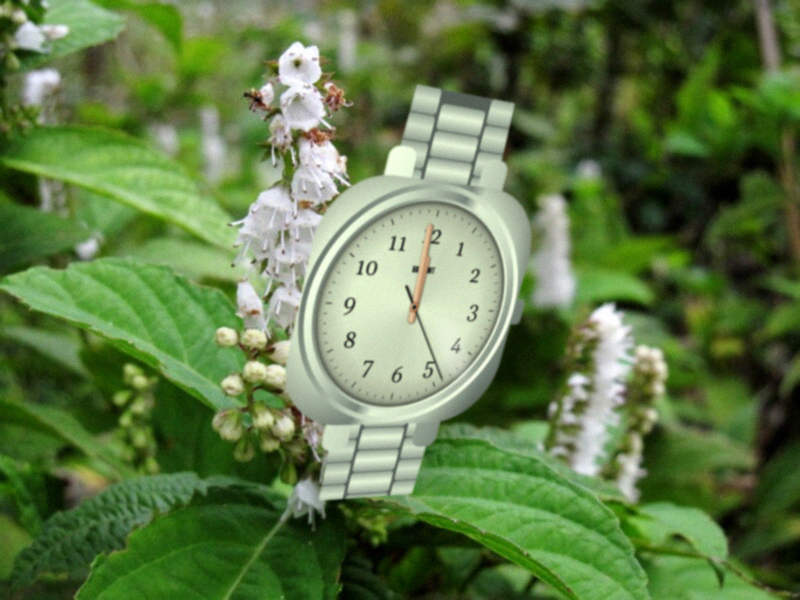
11 h 59 min 24 s
